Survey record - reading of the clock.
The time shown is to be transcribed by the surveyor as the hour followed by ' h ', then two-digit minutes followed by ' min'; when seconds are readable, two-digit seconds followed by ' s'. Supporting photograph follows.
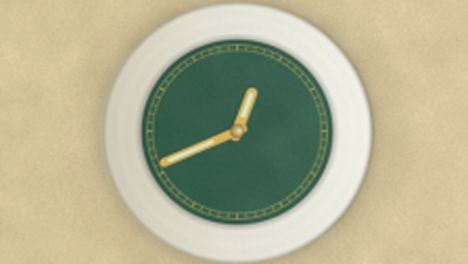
12 h 41 min
